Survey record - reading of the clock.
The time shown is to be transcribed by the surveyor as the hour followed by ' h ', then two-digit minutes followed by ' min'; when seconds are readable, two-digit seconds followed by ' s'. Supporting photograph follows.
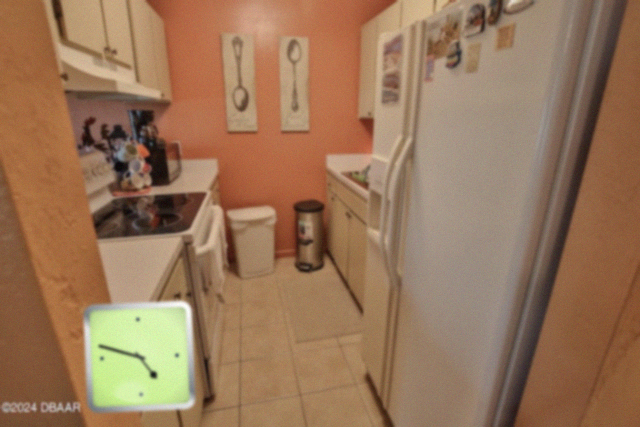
4 h 48 min
